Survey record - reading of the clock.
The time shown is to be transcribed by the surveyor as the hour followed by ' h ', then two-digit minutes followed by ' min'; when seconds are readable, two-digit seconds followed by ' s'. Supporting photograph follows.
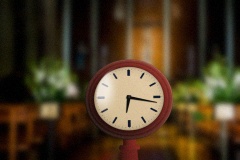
6 h 17 min
